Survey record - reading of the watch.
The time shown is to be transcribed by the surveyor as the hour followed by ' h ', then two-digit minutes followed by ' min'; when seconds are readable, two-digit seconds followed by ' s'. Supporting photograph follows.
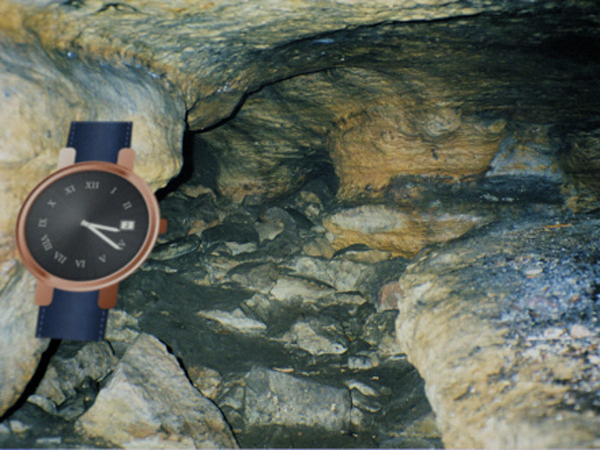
3 h 21 min
